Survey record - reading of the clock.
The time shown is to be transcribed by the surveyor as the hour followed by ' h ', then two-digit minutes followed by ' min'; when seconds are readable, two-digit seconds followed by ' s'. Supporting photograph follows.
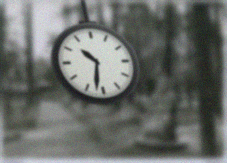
10 h 32 min
